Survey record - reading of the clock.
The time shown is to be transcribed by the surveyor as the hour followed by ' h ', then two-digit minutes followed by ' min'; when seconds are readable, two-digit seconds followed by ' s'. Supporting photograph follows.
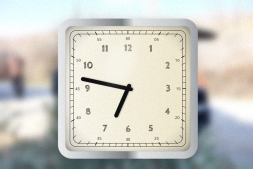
6 h 47 min
